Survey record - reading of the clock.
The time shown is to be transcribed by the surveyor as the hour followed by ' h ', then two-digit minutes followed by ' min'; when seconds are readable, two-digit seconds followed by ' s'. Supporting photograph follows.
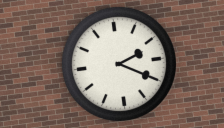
2 h 20 min
